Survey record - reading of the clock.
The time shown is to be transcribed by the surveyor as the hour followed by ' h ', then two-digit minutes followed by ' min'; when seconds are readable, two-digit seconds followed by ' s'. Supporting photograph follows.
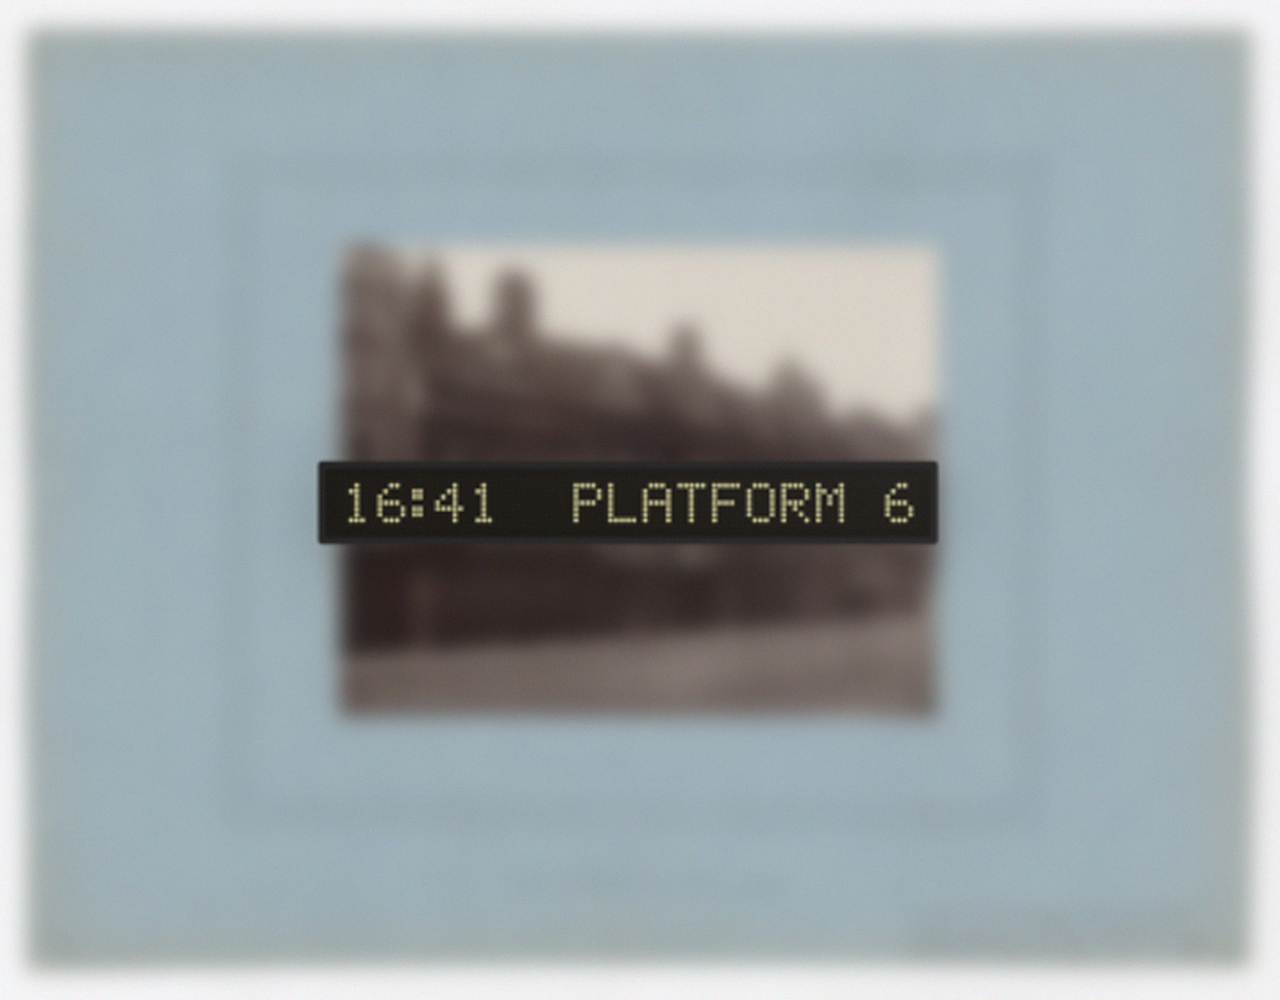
16 h 41 min
